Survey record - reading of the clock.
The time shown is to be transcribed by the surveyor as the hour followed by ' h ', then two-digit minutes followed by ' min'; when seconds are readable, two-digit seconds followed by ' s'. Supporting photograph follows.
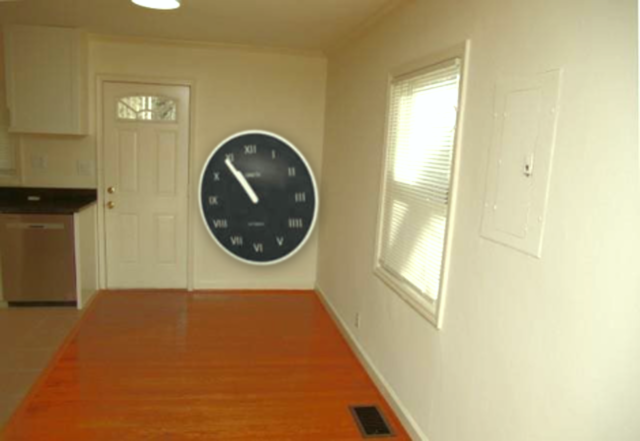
10 h 54 min
